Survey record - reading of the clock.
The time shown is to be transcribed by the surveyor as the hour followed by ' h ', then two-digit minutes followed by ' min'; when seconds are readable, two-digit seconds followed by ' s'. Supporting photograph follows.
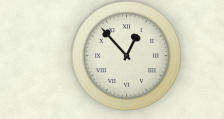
12 h 53 min
